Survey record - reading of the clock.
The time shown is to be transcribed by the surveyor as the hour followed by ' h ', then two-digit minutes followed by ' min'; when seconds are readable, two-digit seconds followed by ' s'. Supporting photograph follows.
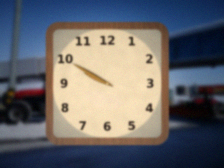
9 h 50 min
